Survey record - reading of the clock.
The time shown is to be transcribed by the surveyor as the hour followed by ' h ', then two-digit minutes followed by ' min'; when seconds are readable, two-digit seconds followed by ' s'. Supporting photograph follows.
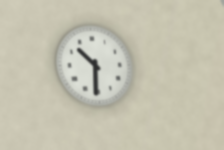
10 h 31 min
